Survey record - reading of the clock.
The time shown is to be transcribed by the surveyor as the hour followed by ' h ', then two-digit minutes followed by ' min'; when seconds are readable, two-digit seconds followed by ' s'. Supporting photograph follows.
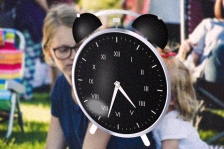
4 h 33 min
